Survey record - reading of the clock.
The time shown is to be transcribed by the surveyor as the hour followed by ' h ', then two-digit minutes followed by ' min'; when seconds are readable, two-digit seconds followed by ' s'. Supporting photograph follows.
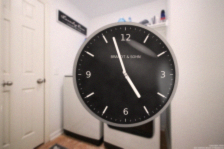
4 h 57 min
